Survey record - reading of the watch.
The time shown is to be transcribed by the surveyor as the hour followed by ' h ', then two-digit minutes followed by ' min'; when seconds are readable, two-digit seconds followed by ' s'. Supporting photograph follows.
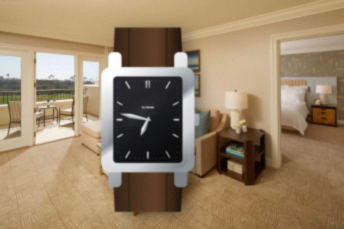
6 h 47 min
